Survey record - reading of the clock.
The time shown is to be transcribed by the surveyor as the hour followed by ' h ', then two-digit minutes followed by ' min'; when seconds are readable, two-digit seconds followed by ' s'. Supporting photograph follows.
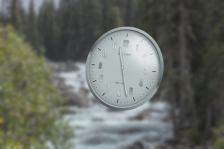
11 h 27 min
